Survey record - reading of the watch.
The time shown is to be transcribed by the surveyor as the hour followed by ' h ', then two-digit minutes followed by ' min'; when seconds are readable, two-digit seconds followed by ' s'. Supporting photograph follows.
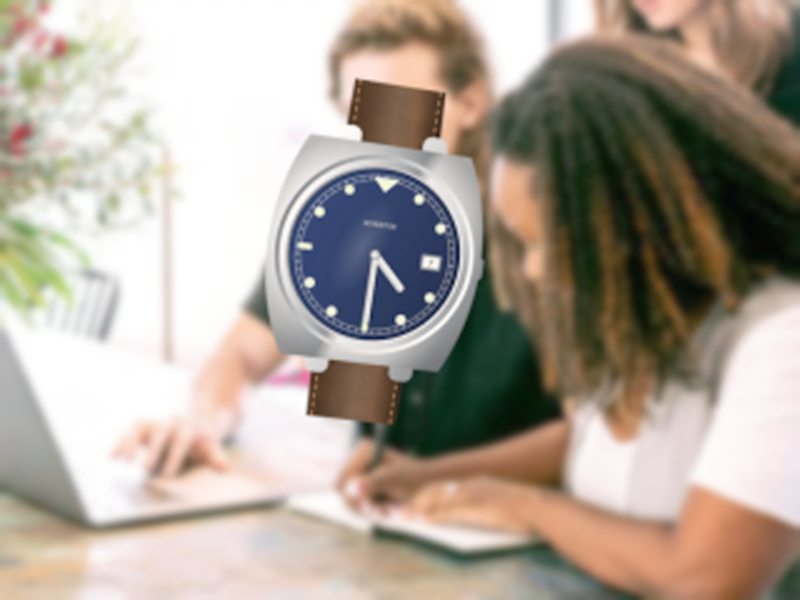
4 h 30 min
